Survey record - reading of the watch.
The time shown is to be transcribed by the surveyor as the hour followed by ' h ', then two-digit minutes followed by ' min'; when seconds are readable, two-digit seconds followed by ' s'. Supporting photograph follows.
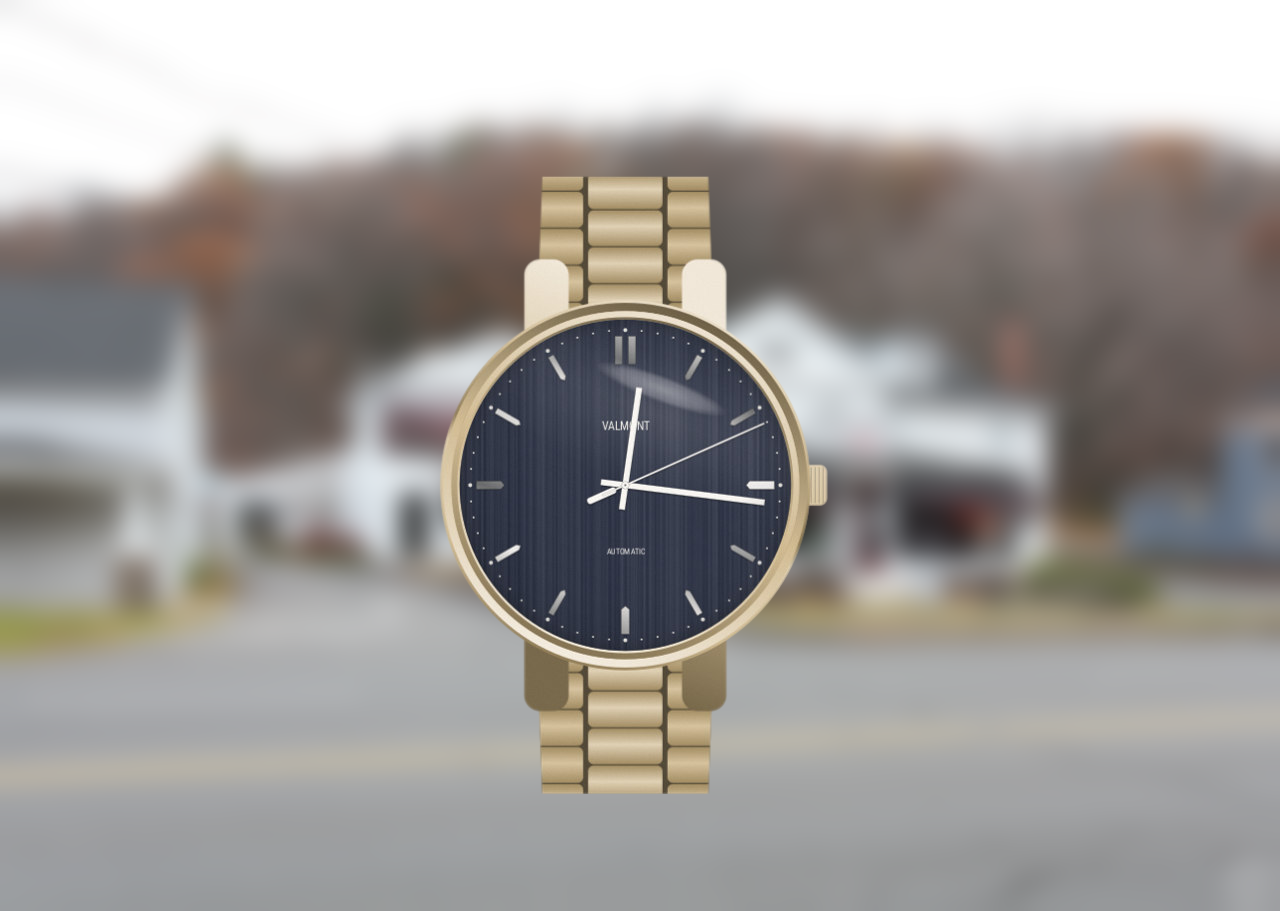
12 h 16 min 11 s
